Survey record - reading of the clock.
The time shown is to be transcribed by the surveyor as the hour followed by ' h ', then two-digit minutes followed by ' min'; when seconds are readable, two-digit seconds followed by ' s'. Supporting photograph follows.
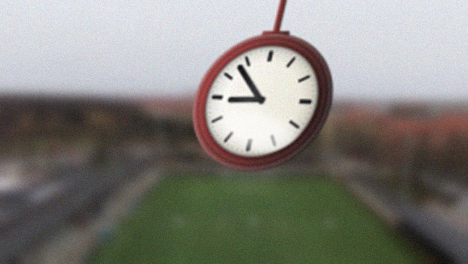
8 h 53 min
